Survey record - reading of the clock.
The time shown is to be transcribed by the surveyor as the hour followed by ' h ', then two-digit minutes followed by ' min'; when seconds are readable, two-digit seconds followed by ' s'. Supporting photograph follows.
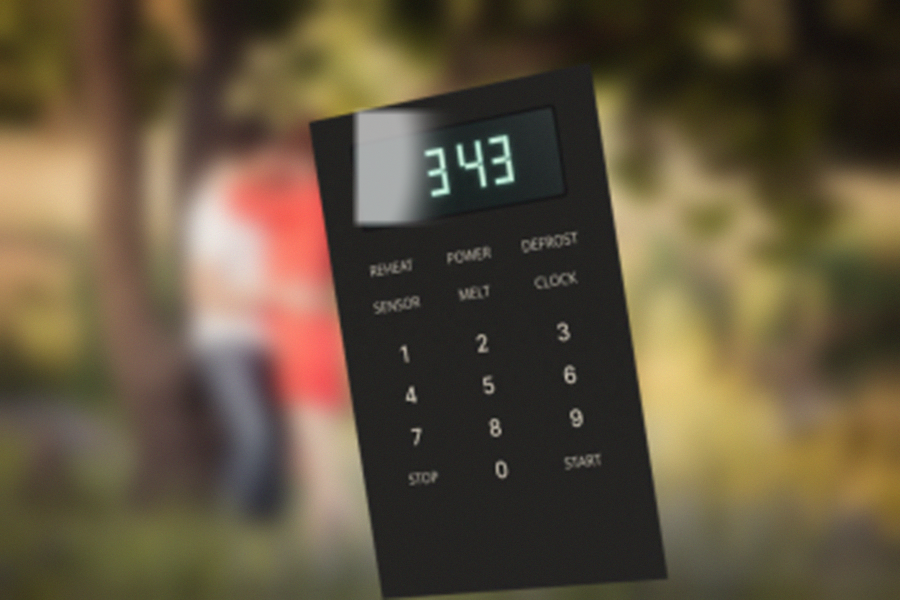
3 h 43 min
